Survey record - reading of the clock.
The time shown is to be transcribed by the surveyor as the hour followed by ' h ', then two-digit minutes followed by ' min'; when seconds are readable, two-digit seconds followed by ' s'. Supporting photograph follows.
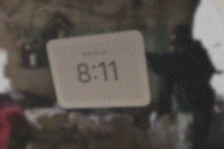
8 h 11 min
